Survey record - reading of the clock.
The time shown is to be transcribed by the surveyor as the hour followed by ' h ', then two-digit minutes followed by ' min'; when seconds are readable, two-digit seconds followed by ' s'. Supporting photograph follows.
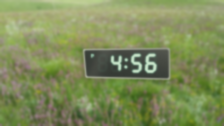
4 h 56 min
